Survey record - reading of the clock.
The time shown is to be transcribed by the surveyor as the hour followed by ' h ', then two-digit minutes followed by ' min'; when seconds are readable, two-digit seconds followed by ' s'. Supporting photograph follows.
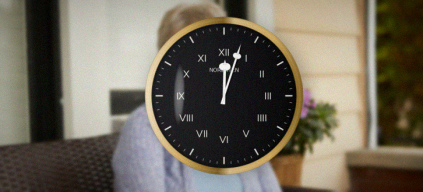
12 h 03 min
